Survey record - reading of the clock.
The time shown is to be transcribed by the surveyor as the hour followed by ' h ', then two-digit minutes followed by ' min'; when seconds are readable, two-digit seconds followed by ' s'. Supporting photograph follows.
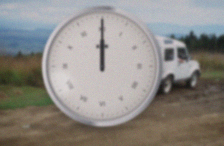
12 h 00 min
